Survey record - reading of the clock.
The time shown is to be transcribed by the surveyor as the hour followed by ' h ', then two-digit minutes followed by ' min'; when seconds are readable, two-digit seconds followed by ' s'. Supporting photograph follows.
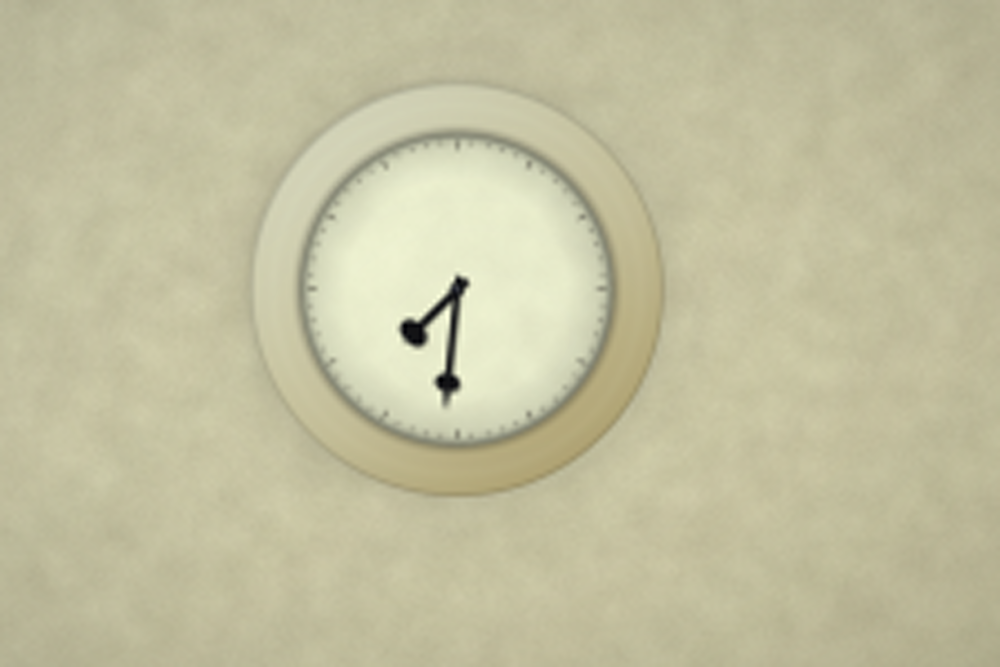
7 h 31 min
